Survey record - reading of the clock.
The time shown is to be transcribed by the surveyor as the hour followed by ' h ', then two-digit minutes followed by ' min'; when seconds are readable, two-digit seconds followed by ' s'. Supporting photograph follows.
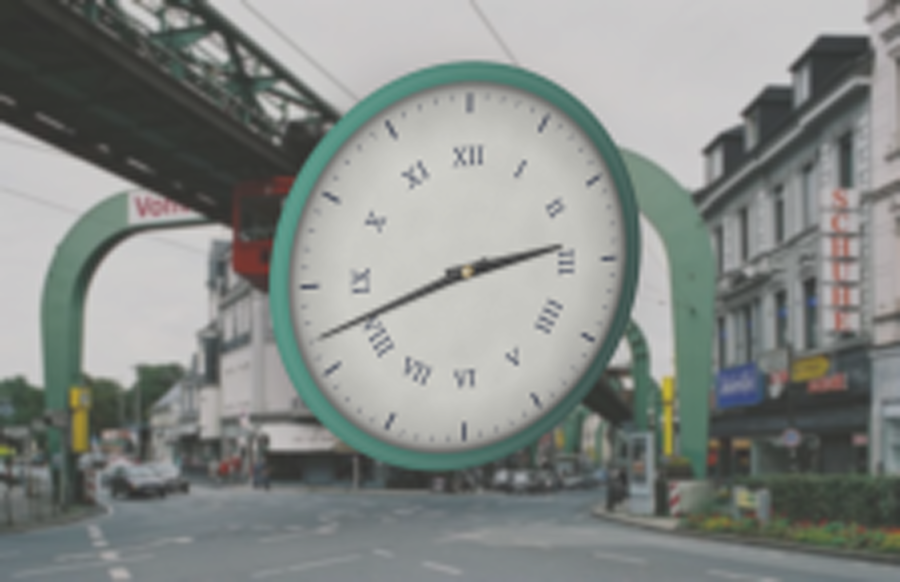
2 h 42 min
